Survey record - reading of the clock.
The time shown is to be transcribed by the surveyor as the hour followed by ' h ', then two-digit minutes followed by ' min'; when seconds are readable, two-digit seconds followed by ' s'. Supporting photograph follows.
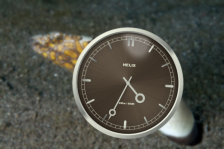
4 h 34 min
